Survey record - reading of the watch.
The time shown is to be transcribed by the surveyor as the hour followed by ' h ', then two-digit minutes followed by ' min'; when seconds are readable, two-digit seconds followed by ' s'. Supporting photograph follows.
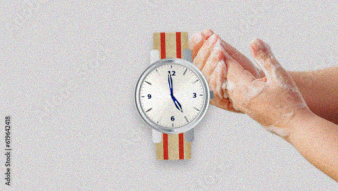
4 h 59 min
